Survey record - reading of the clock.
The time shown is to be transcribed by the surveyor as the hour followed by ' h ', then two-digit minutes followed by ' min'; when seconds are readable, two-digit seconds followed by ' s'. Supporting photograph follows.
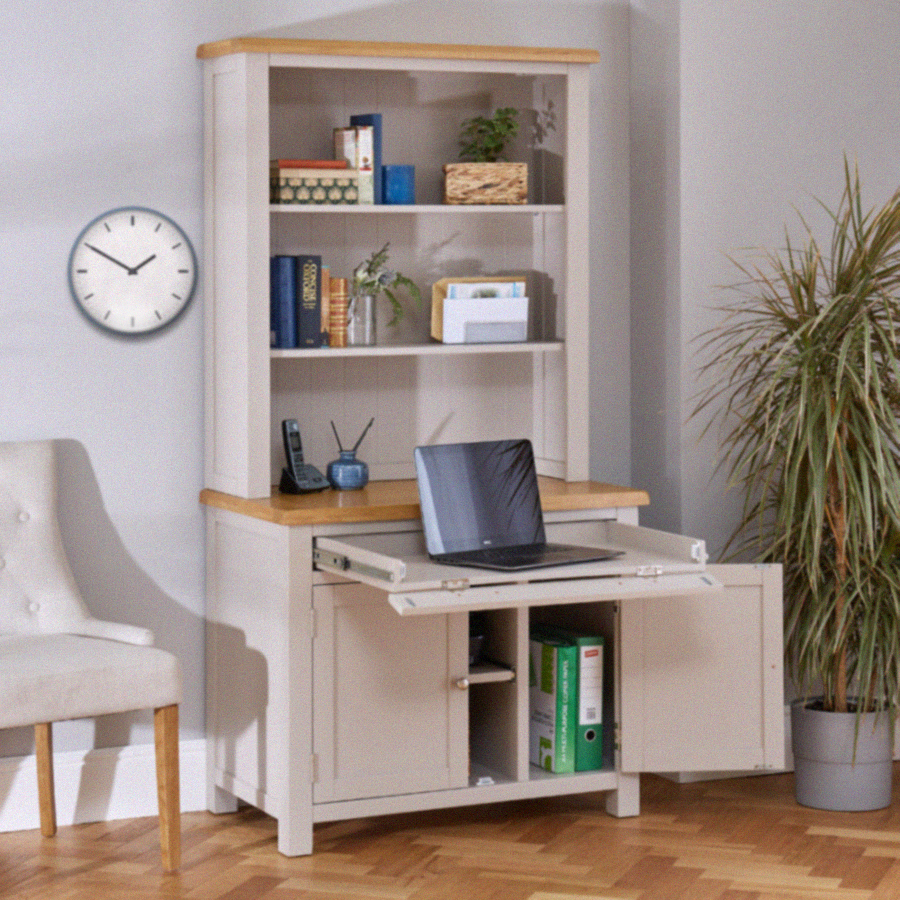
1 h 50 min
